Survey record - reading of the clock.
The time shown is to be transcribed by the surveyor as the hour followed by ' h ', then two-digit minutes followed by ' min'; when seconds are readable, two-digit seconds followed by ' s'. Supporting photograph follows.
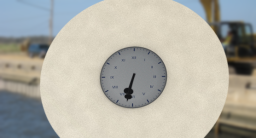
6 h 32 min
